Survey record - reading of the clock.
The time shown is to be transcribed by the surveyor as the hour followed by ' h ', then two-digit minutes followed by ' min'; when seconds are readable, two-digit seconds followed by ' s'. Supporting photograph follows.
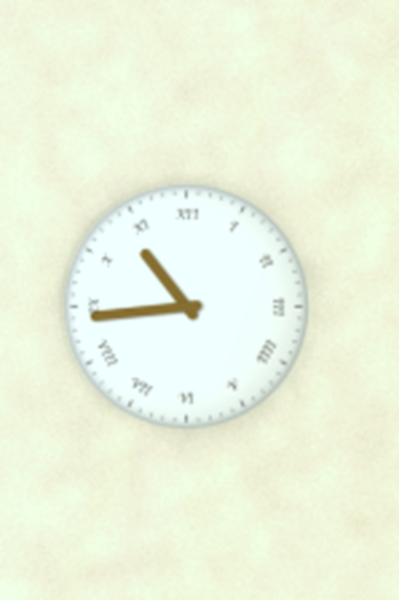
10 h 44 min
